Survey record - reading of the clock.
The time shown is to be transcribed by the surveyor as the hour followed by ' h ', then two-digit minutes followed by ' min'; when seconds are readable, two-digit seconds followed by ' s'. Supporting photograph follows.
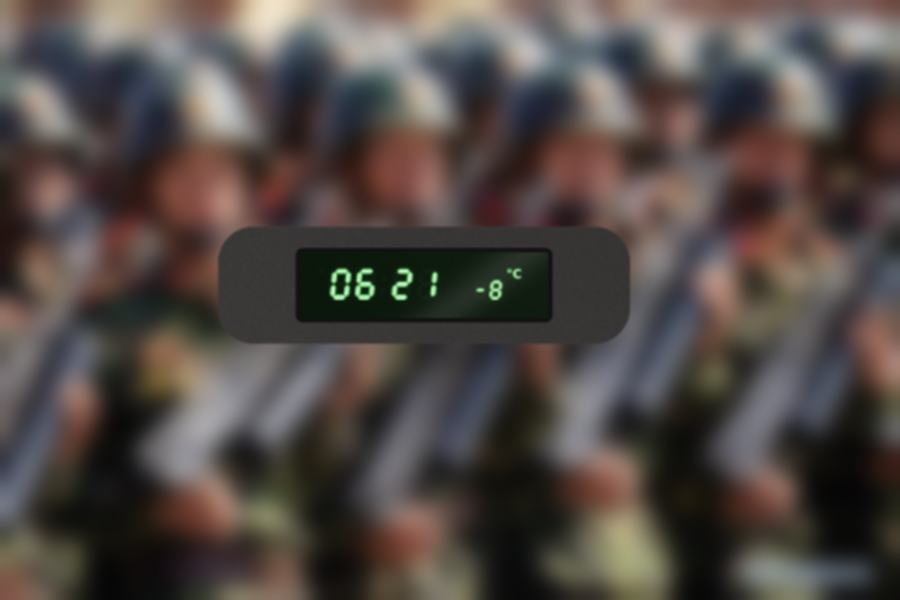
6 h 21 min
